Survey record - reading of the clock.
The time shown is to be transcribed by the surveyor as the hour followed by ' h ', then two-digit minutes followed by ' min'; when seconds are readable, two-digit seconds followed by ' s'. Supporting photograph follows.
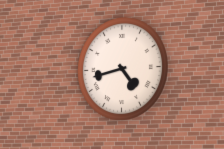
4 h 43 min
